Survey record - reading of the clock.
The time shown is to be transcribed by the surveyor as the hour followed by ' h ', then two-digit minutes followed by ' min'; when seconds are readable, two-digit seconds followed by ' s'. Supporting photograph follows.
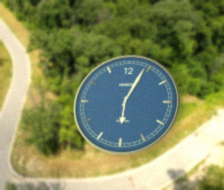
6 h 04 min
